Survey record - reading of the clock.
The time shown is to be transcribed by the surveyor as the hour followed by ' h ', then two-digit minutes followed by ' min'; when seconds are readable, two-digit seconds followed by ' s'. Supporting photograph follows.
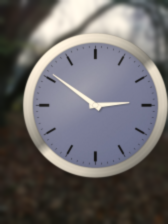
2 h 51 min
